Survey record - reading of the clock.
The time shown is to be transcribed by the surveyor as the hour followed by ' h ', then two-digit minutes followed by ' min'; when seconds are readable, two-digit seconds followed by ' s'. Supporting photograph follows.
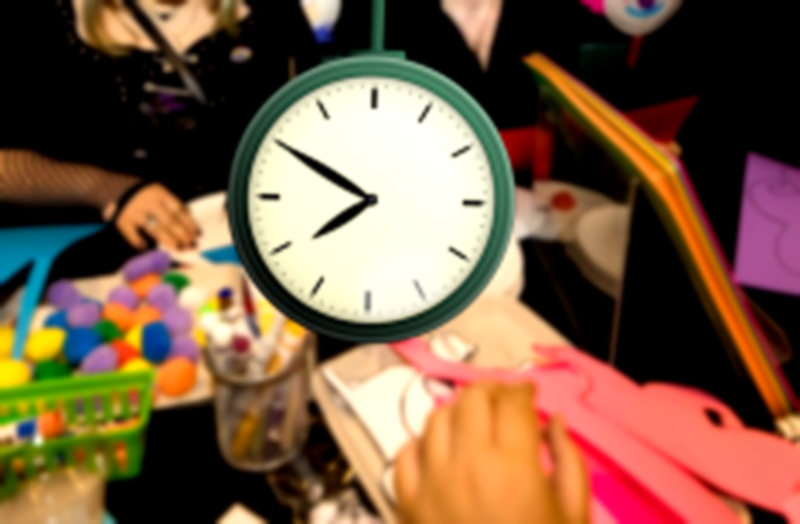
7 h 50 min
